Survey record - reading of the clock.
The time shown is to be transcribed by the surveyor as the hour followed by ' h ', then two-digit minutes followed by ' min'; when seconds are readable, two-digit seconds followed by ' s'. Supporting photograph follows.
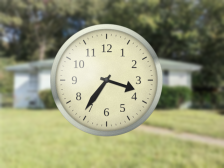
3 h 36 min
